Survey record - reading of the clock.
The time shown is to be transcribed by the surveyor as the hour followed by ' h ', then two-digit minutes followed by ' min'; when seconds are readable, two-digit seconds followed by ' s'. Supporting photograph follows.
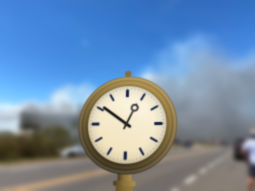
12 h 51 min
